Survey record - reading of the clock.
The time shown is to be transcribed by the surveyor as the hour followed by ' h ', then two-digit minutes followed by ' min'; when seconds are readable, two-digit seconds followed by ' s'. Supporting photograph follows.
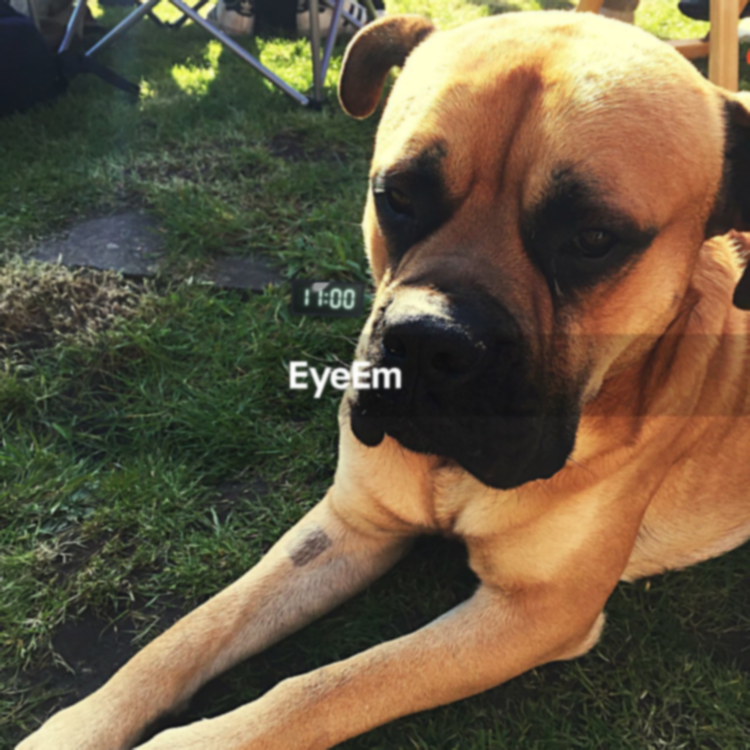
11 h 00 min
